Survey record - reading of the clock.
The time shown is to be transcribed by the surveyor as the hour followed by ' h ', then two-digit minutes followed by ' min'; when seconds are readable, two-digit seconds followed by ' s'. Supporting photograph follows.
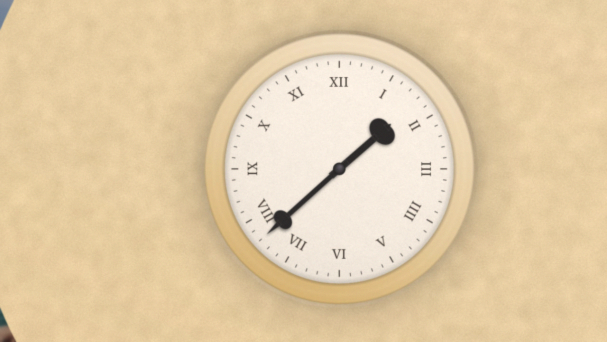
1 h 38 min
